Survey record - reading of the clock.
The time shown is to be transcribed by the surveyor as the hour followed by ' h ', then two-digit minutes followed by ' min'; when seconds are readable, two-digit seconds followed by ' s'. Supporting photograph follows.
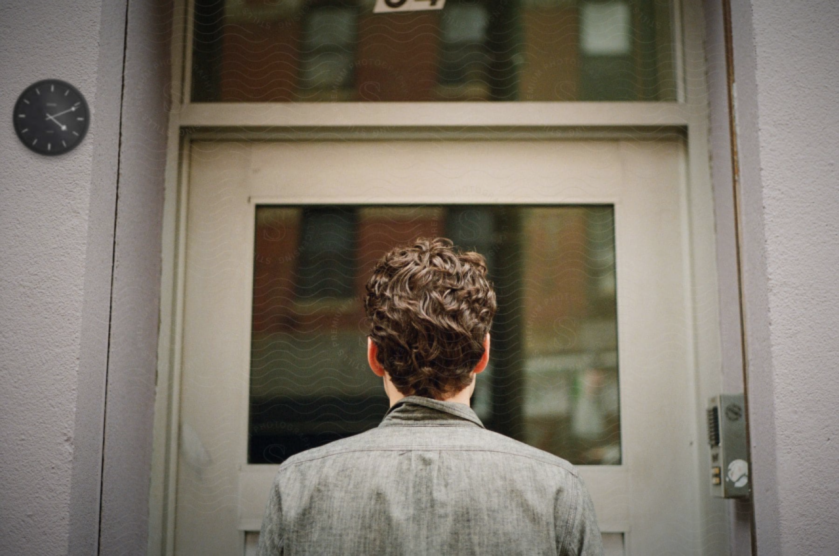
4 h 11 min
